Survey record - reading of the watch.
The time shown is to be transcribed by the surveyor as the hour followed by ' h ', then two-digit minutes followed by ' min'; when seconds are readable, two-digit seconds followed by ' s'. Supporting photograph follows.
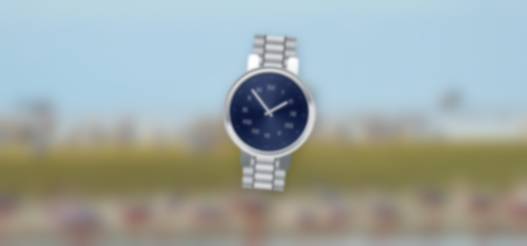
1 h 53 min
